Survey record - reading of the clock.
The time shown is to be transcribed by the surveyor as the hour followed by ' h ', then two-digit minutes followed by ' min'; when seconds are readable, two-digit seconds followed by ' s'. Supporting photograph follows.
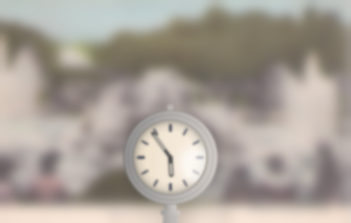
5 h 54 min
